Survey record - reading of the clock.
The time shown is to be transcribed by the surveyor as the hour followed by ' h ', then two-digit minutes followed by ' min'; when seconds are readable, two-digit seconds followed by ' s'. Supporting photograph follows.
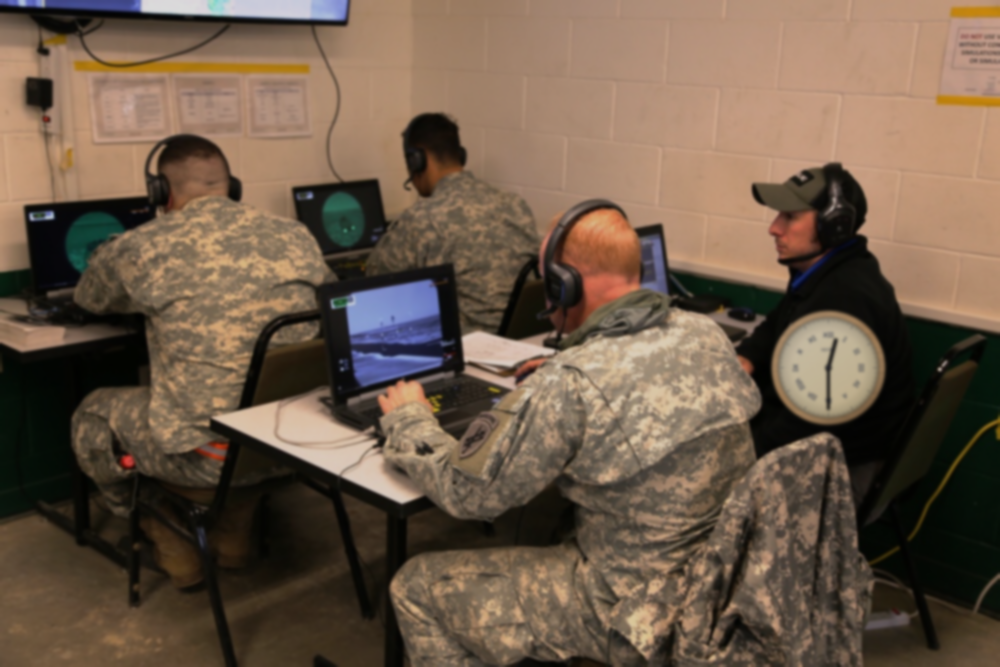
12 h 30 min
